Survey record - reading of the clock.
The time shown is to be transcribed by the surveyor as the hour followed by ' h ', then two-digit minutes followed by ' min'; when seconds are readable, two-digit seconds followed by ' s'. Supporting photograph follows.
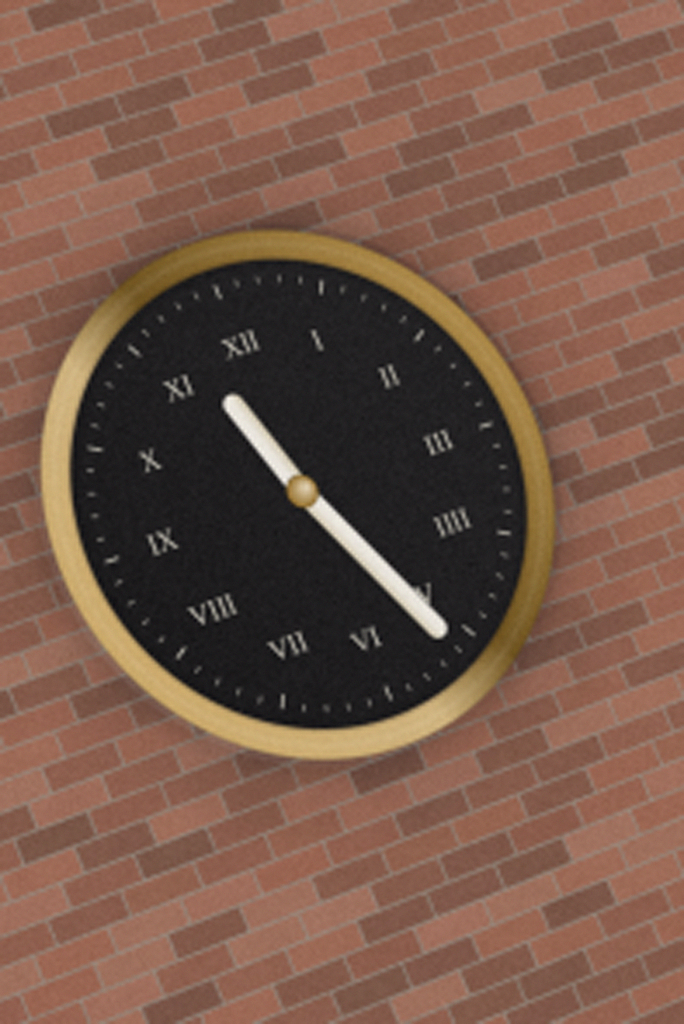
11 h 26 min
